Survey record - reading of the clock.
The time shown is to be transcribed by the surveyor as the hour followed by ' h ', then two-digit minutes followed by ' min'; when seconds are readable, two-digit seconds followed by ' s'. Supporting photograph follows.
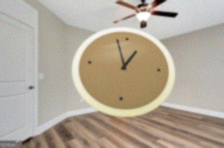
12 h 57 min
